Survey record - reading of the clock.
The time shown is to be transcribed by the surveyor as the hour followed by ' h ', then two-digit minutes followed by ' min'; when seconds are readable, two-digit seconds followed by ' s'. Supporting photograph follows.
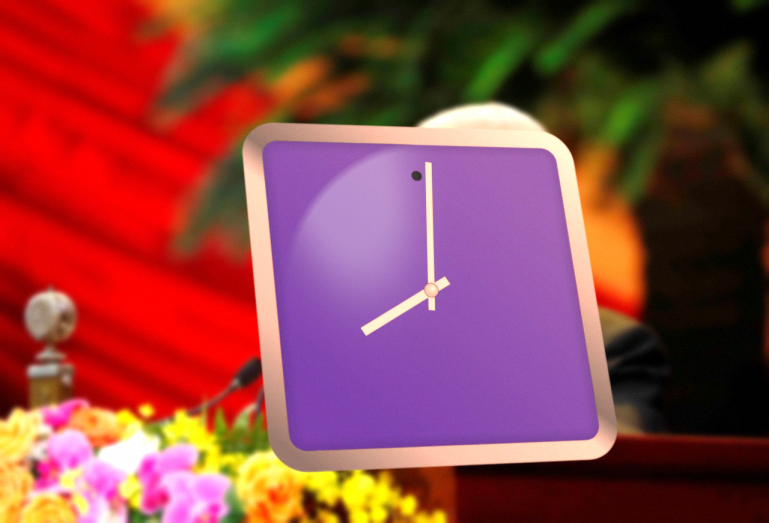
8 h 01 min
